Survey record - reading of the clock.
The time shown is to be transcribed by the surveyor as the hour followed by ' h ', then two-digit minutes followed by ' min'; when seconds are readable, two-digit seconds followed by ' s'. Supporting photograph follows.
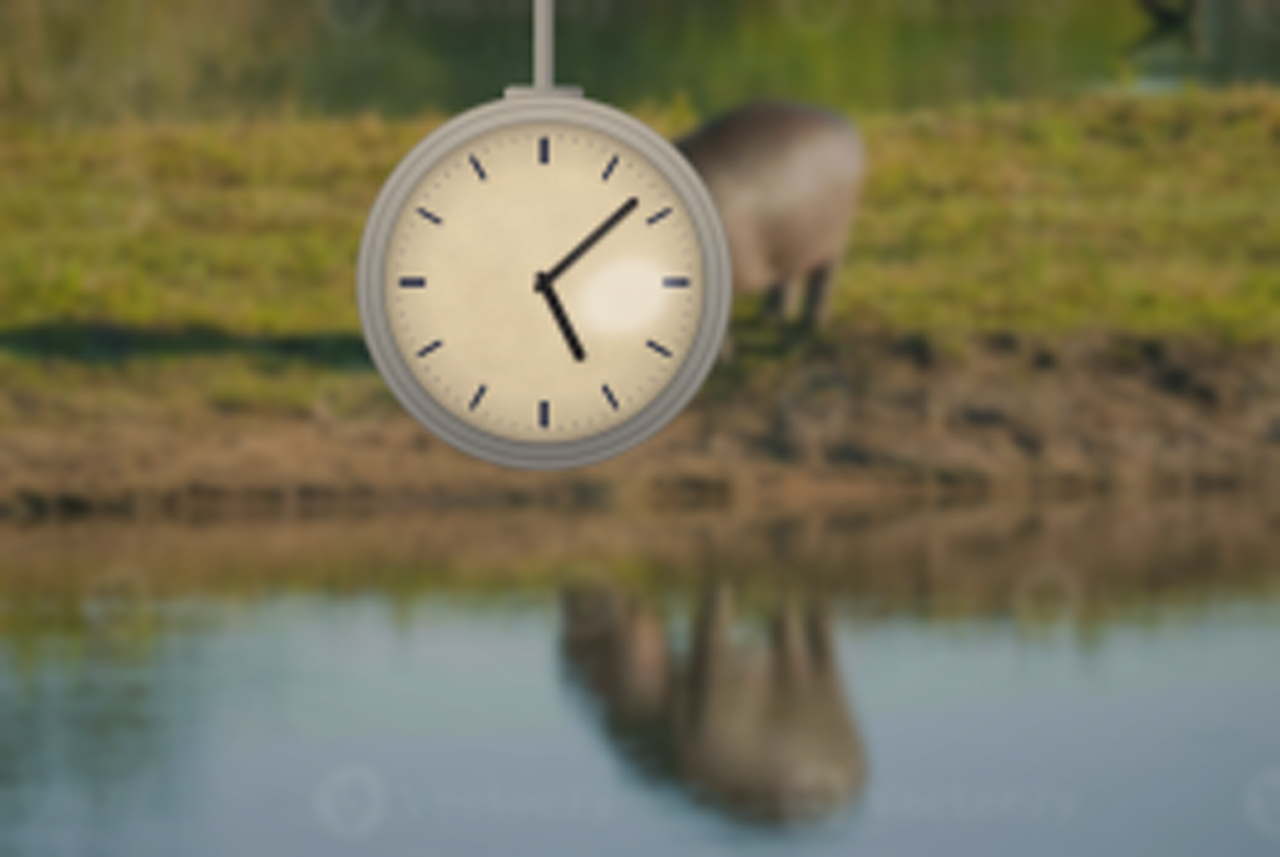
5 h 08 min
